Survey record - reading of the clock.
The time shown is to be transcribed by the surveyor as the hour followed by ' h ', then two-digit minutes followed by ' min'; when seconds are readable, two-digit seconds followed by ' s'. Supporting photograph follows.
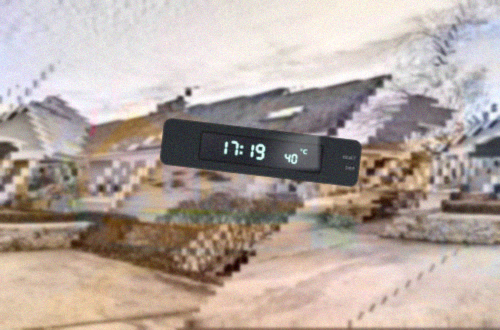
17 h 19 min
